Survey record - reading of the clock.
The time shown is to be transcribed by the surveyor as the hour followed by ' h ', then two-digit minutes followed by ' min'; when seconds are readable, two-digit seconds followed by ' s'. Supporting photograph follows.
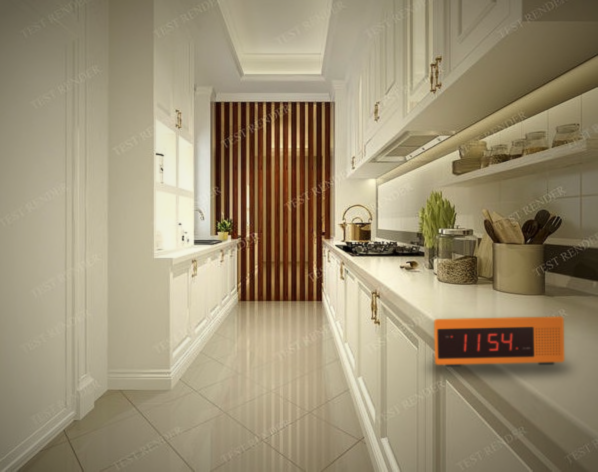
11 h 54 min
